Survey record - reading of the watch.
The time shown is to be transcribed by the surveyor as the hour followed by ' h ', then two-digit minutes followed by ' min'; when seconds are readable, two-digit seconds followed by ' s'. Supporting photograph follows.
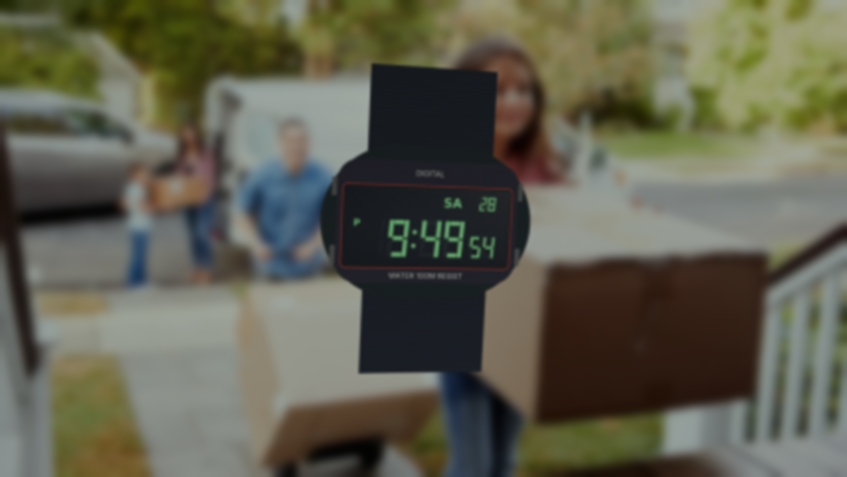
9 h 49 min 54 s
